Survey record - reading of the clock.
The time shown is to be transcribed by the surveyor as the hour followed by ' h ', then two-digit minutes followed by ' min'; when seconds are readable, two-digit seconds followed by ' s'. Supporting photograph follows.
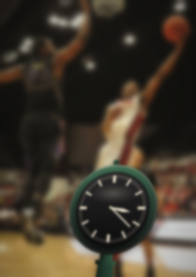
3 h 22 min
